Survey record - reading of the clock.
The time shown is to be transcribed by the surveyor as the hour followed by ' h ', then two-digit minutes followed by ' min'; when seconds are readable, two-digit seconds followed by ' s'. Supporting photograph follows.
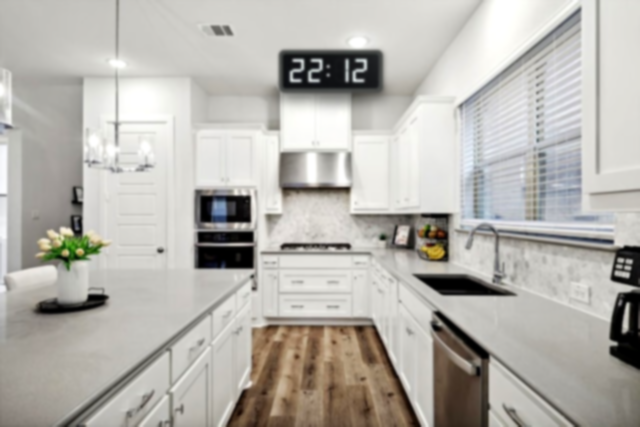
22 h 12 min
